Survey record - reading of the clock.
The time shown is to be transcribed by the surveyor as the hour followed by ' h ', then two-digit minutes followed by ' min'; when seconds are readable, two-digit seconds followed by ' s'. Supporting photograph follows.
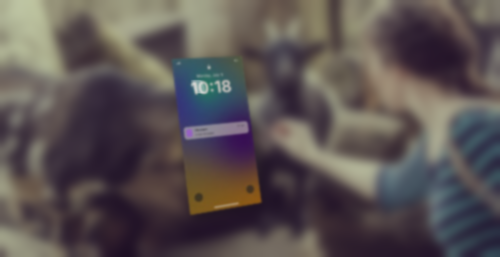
10 h 18 min
